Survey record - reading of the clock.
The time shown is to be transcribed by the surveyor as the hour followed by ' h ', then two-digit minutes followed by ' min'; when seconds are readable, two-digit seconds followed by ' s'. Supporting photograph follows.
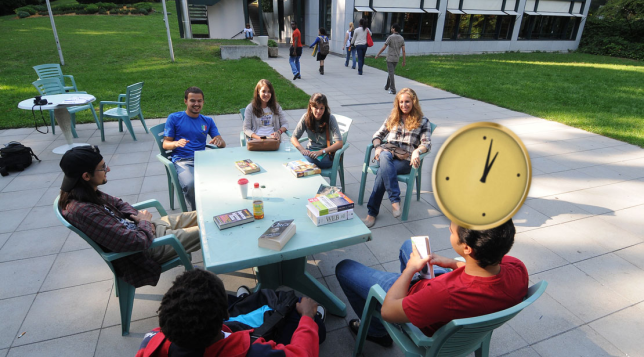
1 h 02 min
